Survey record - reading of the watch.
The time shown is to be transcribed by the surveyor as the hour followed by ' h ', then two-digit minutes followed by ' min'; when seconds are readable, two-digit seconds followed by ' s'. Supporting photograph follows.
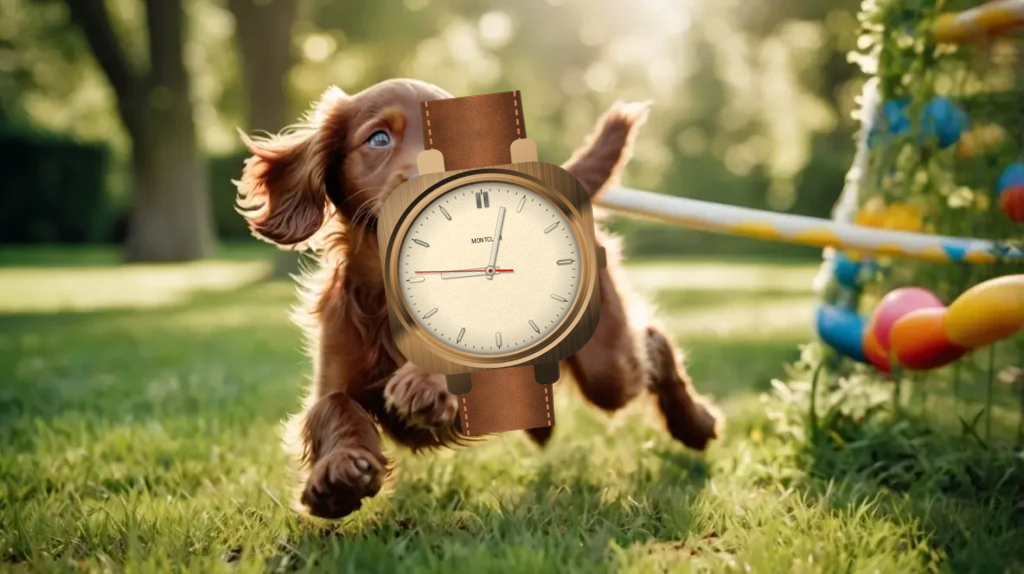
9 h 02 min 46 s
